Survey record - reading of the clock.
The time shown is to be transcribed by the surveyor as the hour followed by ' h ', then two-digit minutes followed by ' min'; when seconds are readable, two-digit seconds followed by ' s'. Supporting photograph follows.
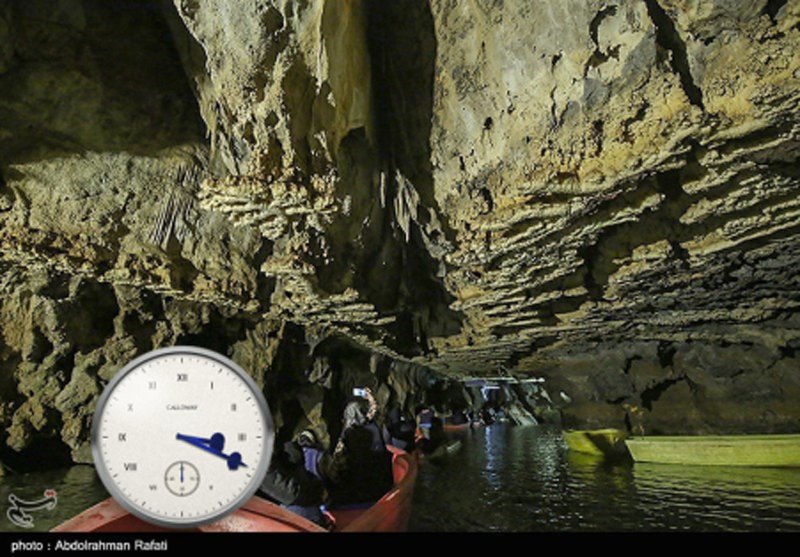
3 h 19 min
